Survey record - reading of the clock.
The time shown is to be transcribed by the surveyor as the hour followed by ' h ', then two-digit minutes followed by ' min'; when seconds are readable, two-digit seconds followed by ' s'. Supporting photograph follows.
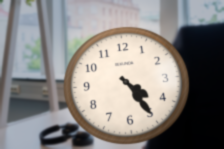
4 h 25 min
